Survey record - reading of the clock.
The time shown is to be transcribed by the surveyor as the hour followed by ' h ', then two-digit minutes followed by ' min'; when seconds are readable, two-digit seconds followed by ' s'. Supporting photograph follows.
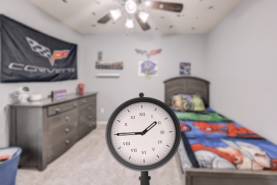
1 h 45 min
